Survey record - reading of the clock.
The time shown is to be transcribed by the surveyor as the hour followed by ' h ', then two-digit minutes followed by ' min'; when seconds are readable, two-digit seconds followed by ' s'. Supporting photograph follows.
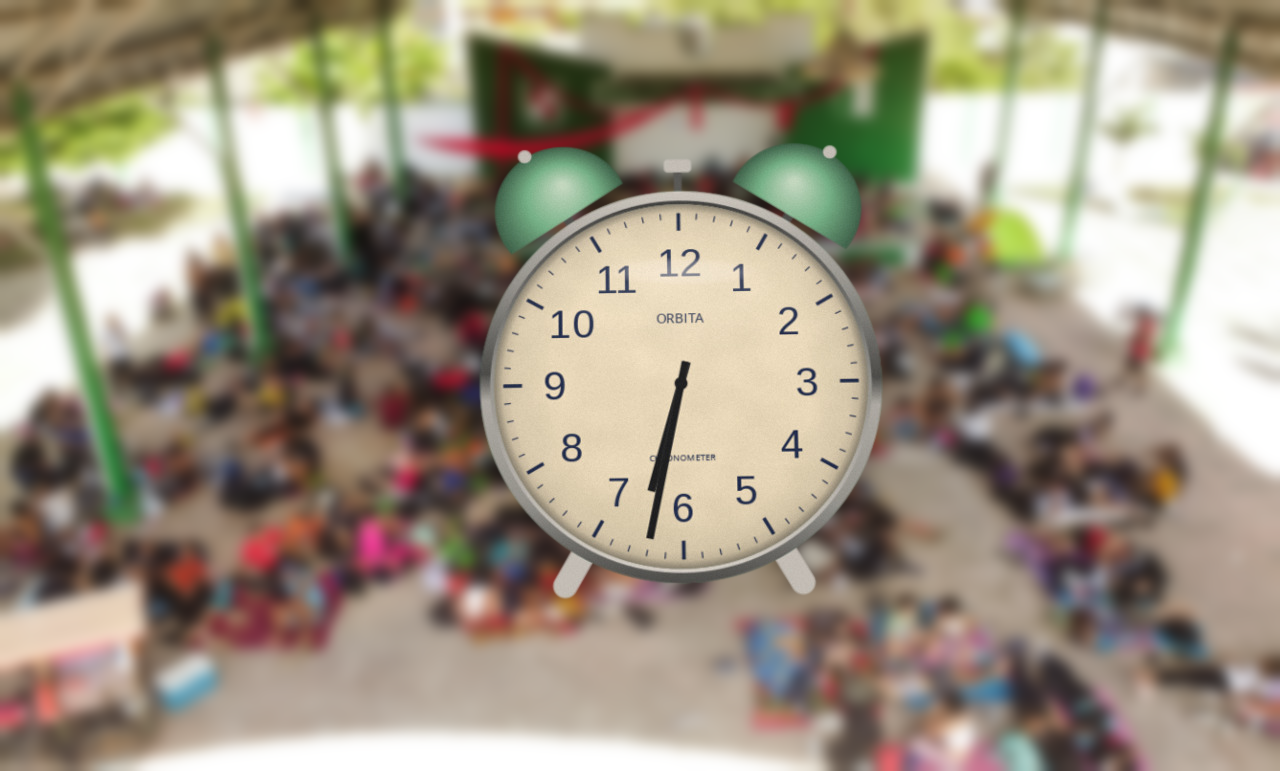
6 h 32 min
